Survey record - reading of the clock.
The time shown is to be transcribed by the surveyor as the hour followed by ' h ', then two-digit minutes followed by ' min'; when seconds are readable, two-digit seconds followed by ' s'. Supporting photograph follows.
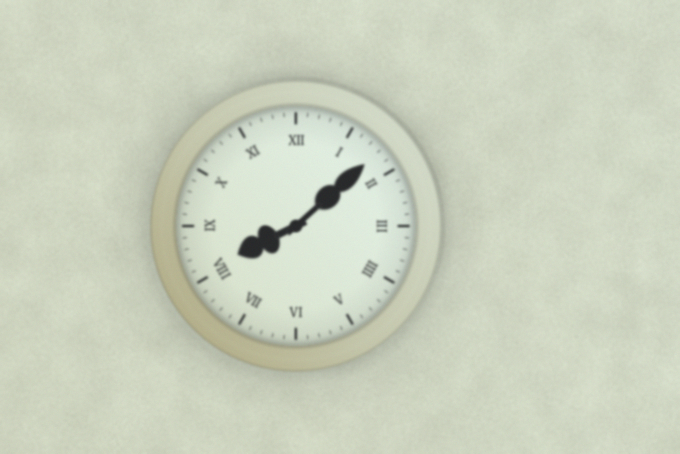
8 h 08 min
